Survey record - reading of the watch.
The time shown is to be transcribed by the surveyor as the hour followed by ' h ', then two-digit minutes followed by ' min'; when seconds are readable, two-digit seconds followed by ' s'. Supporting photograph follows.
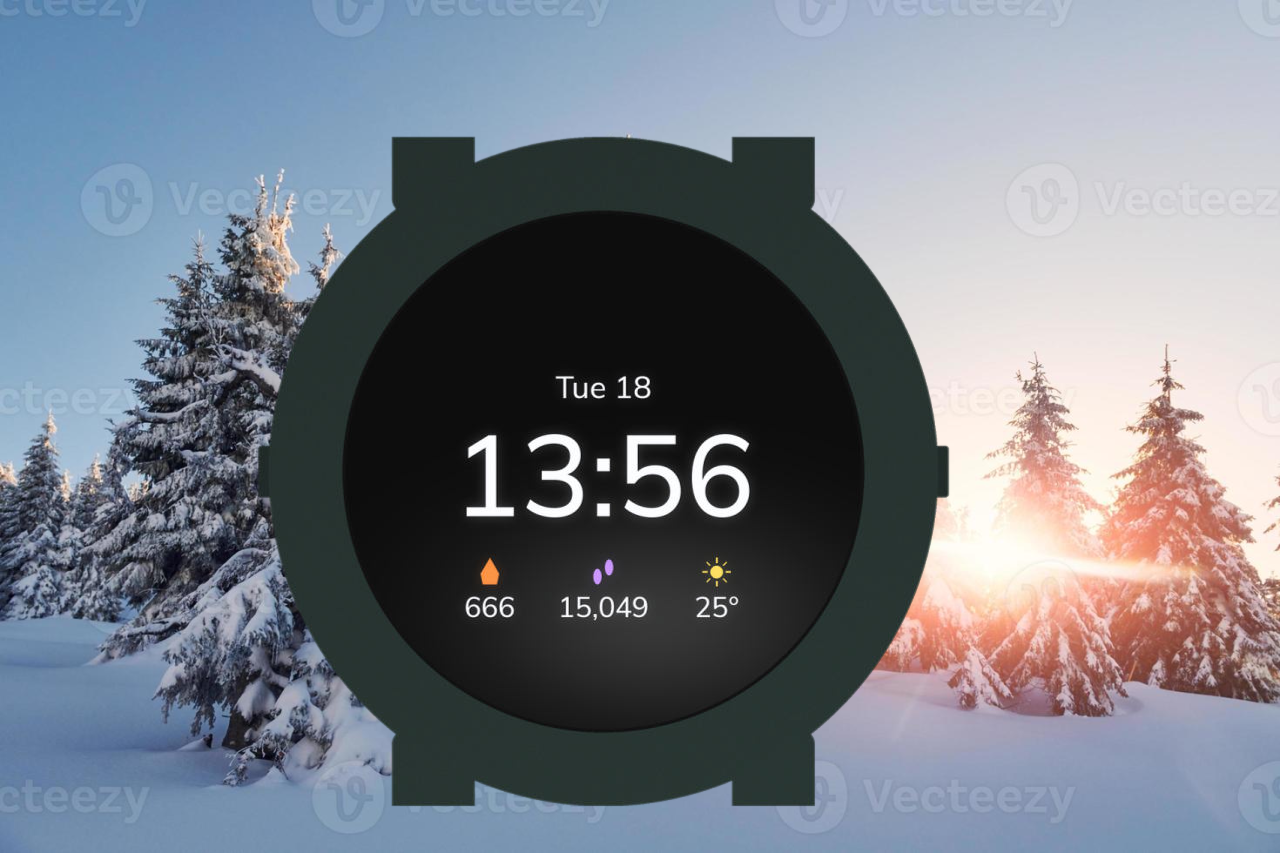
13 h 56 min
